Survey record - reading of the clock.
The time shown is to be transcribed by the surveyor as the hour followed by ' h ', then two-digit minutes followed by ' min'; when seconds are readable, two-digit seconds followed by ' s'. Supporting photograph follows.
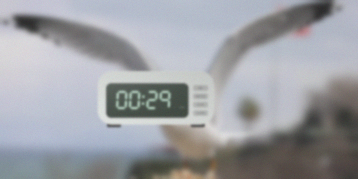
0 h 29 min
